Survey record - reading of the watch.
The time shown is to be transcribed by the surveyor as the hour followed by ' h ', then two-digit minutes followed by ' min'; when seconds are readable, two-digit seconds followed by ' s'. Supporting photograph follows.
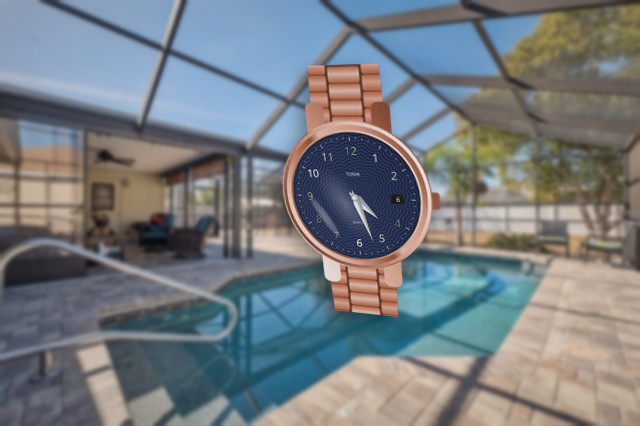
4 h 27 min
